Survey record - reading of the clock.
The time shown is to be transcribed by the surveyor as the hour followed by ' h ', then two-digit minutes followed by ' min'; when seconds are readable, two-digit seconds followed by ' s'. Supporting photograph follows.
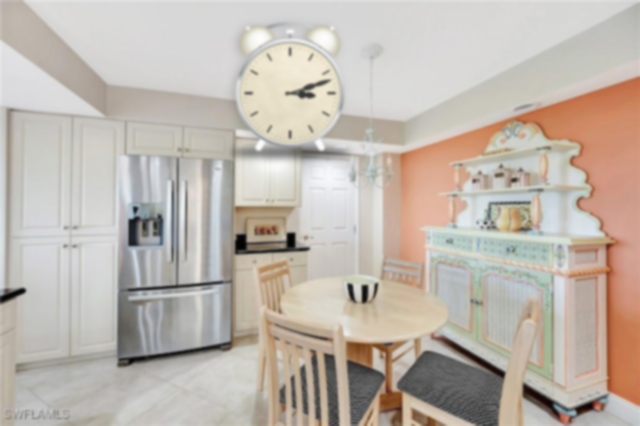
3 h 12 min
